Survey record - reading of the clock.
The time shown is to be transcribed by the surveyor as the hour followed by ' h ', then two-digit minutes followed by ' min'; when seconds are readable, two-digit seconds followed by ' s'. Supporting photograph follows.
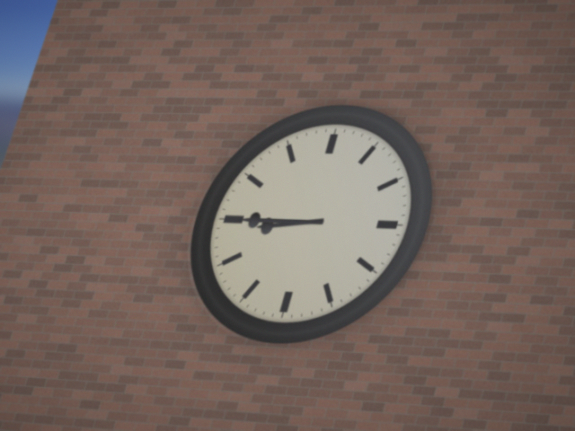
8 h 45 min
